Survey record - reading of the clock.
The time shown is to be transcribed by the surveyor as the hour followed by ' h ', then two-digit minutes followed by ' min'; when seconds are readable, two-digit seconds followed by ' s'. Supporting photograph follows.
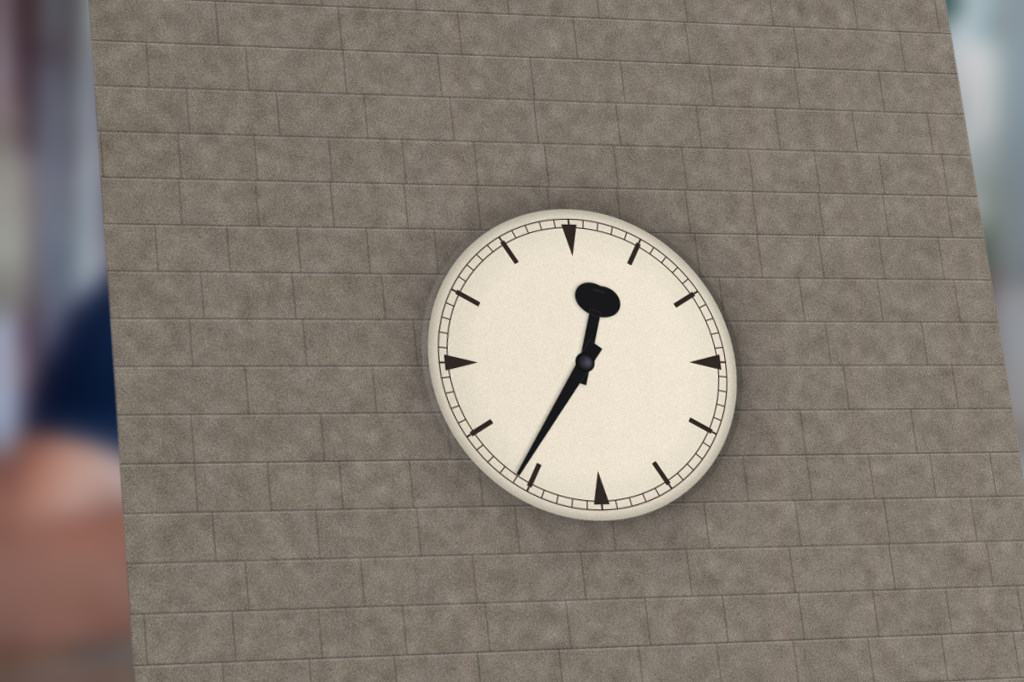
12 h 36 min
